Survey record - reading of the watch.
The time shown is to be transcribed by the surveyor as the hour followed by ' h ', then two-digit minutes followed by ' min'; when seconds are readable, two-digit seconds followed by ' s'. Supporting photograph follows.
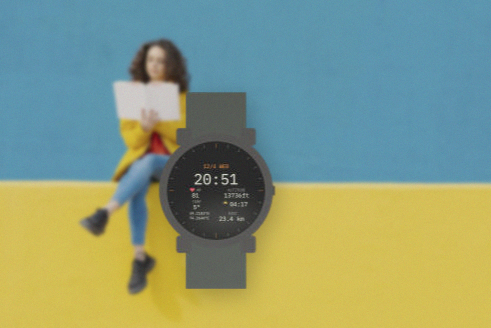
20 h 51 min
